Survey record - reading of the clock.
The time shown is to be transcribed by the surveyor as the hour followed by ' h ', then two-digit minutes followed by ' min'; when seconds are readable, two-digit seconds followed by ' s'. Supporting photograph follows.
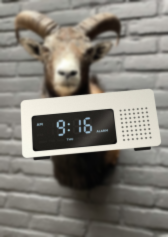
9 h 16 min
